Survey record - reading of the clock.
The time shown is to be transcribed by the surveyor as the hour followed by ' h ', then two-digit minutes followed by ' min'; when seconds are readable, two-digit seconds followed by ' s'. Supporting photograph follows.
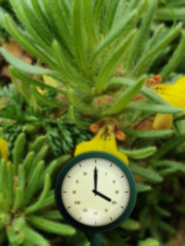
4 h 00 min
